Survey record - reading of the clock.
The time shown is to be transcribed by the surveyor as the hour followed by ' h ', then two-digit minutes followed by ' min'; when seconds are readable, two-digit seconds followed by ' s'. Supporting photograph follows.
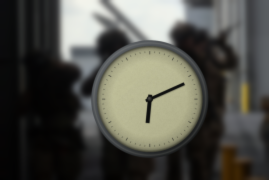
6 h 11 min
